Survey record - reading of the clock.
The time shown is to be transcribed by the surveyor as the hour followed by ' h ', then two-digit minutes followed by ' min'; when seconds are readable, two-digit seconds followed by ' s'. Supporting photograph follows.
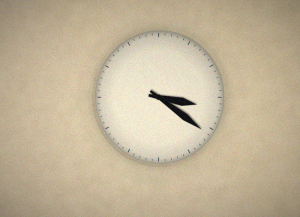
3 h 21 min
